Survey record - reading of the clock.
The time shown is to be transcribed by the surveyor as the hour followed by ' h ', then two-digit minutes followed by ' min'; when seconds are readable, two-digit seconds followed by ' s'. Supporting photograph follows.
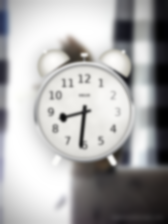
8 h 31 min
